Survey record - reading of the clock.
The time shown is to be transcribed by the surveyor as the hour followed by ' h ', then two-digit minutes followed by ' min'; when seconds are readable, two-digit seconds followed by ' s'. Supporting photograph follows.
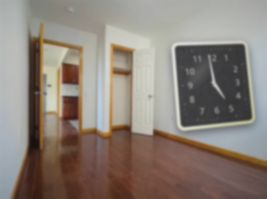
4 h 59 min
